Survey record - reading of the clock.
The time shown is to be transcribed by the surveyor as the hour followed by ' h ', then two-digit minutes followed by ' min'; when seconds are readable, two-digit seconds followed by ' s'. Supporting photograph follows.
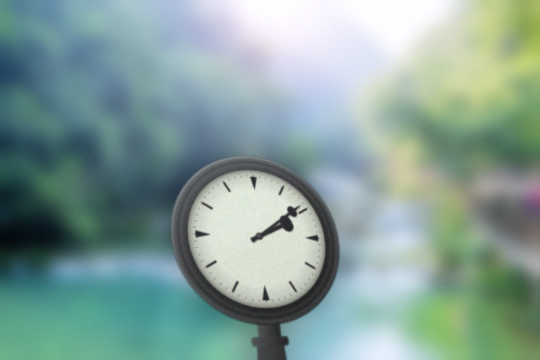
2 h 09 min
